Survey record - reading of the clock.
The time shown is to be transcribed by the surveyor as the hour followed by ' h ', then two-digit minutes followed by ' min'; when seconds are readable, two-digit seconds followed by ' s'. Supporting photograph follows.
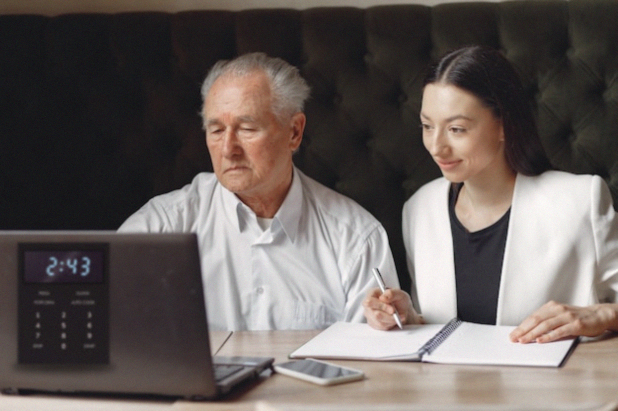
2 h 43 min
